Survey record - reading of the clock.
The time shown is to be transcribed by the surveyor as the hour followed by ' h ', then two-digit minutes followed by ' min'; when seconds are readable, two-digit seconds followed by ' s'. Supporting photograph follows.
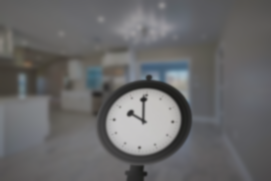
9 h 59 min
